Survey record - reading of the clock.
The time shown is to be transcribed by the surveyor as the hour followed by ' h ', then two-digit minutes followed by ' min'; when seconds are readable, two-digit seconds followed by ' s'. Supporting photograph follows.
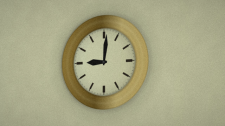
9 h 01 min
